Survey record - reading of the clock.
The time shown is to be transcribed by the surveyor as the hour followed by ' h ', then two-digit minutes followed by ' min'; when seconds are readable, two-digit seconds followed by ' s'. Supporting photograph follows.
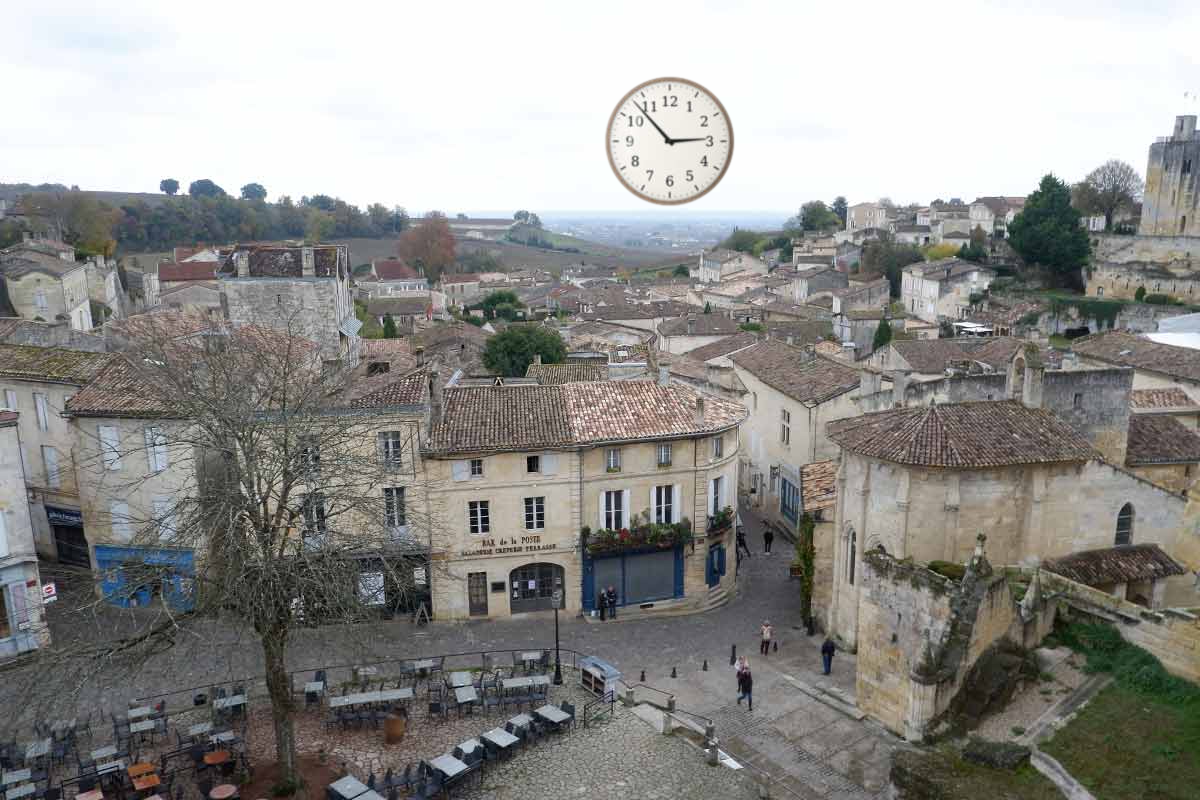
2 h 53 min
